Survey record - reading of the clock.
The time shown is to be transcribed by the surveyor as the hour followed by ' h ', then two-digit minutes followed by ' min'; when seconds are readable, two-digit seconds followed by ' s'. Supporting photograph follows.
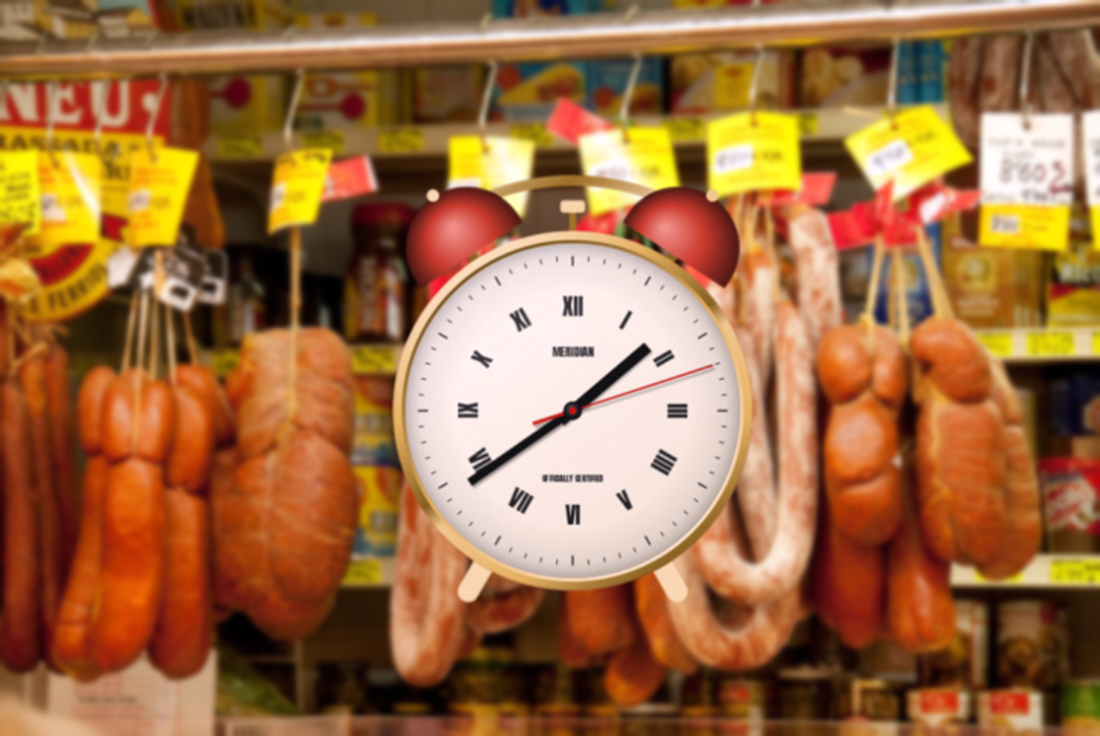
1 h 39 min 12 s
